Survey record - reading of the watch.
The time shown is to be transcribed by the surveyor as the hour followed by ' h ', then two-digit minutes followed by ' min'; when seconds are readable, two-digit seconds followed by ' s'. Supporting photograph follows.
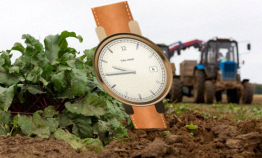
9 h 45 min
